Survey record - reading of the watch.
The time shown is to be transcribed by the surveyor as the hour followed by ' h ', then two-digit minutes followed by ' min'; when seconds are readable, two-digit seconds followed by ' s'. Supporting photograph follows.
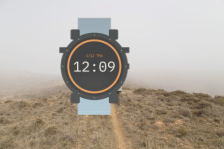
12 h 09 min
